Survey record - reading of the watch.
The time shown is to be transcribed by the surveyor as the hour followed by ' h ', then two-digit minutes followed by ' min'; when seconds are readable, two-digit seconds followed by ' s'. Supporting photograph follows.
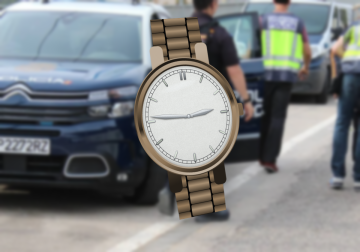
2 h 46 min
